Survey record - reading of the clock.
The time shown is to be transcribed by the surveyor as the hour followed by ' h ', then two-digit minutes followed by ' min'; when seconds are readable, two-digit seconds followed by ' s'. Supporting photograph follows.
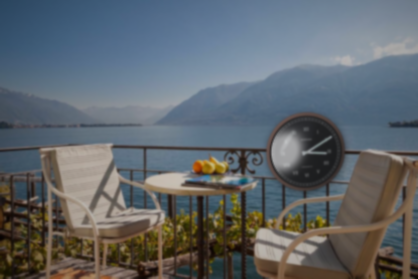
3 h 10 min
